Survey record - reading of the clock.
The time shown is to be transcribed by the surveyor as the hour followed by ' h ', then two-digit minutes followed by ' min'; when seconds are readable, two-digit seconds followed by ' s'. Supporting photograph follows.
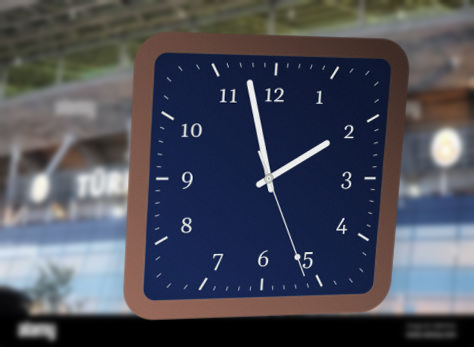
1 h 57 min 26 s
